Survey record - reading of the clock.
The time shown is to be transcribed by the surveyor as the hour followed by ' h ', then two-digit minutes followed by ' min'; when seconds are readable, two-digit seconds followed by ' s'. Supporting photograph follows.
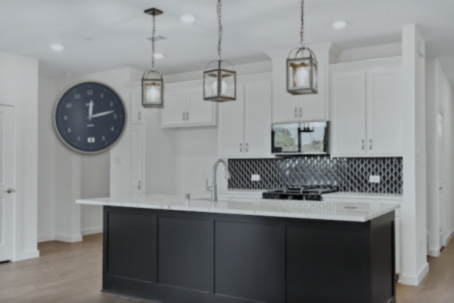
12 h 13 min
